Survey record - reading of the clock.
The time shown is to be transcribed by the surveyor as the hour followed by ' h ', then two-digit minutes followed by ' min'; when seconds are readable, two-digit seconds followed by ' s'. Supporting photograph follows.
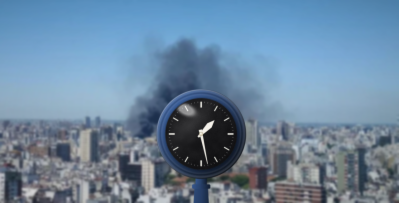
1 h 28 min
